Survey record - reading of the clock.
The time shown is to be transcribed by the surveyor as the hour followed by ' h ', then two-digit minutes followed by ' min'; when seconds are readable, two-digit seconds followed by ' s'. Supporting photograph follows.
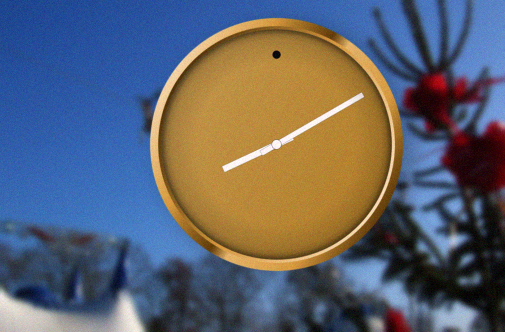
8 h 10 min
